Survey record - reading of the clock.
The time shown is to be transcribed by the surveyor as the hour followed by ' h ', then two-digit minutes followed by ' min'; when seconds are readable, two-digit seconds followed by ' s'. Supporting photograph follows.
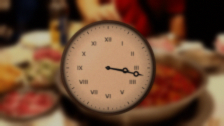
3 h 17 min
